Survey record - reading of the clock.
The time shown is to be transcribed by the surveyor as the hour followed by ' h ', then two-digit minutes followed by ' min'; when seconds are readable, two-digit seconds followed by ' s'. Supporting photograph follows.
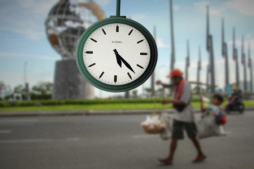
5 h 23 min
